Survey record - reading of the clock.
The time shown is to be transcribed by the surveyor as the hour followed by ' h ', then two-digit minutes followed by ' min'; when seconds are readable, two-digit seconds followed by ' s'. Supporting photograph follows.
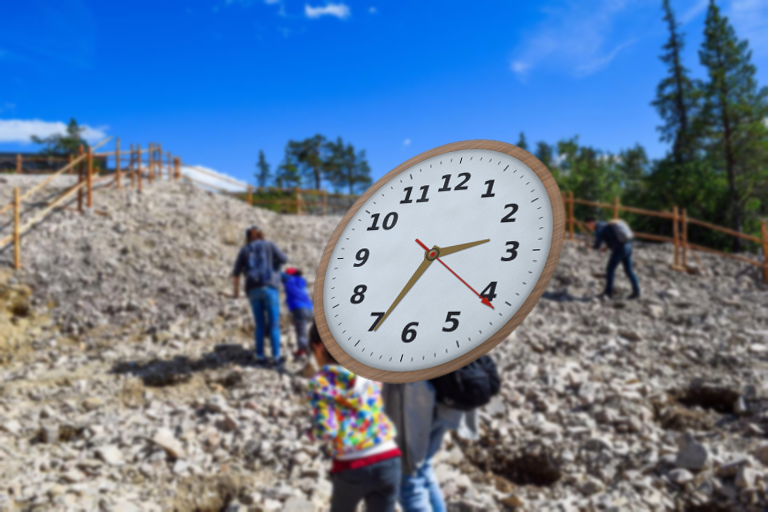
2 h 34 min 21 s
